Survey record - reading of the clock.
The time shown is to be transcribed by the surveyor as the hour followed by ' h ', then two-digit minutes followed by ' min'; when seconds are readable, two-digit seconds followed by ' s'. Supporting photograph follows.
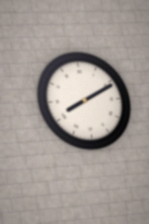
8 h 11 min
